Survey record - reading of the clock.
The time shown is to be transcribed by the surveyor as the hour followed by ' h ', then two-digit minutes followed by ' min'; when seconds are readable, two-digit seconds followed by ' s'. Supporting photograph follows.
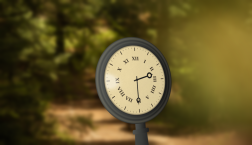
2 h 30 min
